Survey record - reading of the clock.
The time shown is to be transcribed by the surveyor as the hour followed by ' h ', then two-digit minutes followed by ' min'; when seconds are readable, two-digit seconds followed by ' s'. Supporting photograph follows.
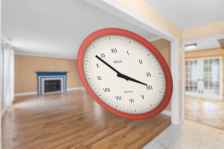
3 h 53 min
